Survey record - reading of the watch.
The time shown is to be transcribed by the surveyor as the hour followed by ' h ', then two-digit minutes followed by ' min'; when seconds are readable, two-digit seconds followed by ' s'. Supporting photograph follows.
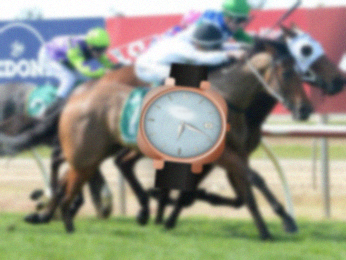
6 h 19 min
